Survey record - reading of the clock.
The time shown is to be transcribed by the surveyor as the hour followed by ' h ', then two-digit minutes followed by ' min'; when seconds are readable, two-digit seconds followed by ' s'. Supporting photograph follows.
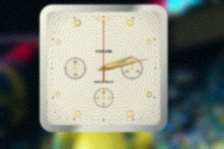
2 h 13 min
